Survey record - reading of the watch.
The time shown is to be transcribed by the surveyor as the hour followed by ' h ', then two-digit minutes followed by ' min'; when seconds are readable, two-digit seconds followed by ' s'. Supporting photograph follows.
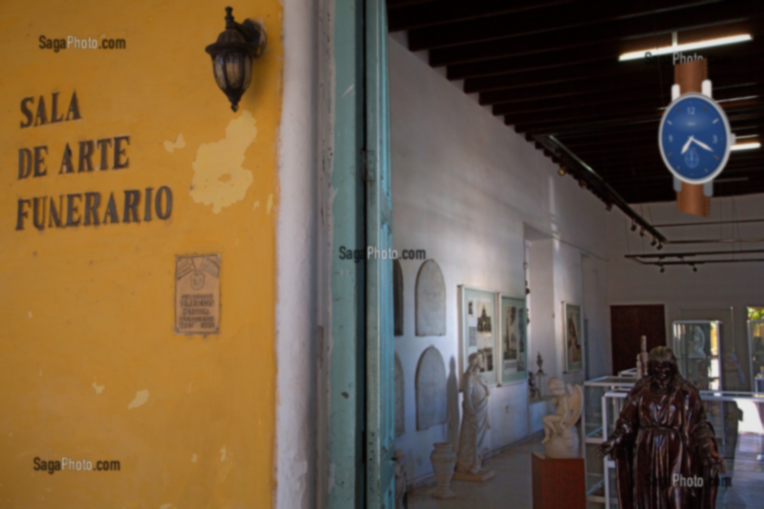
7 h 19 min
